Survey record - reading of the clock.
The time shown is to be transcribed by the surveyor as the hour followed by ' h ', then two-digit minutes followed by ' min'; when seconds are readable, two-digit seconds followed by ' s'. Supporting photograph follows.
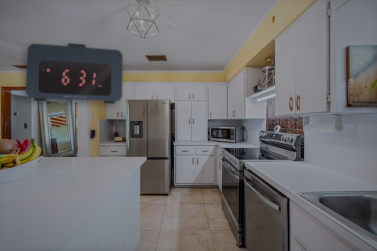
6 h 31 min
